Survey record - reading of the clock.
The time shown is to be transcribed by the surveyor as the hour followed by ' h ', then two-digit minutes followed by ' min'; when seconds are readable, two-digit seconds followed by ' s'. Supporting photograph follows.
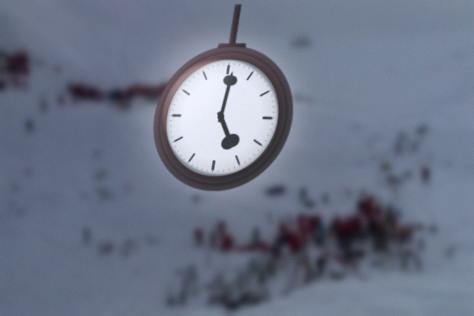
5 h 01 min
